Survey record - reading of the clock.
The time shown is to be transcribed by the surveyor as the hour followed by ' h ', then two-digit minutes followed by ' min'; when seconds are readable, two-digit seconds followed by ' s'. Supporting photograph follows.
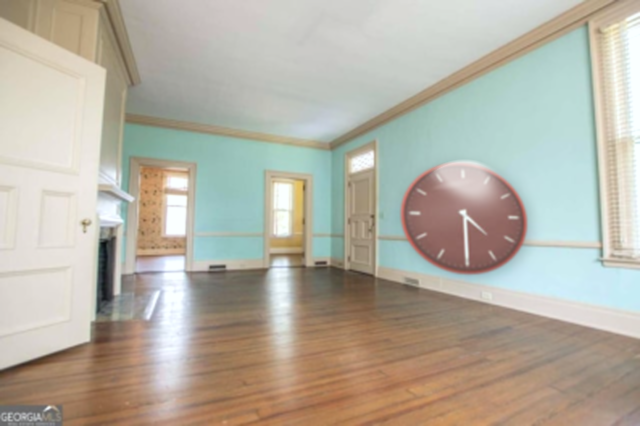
4 h 30 min
